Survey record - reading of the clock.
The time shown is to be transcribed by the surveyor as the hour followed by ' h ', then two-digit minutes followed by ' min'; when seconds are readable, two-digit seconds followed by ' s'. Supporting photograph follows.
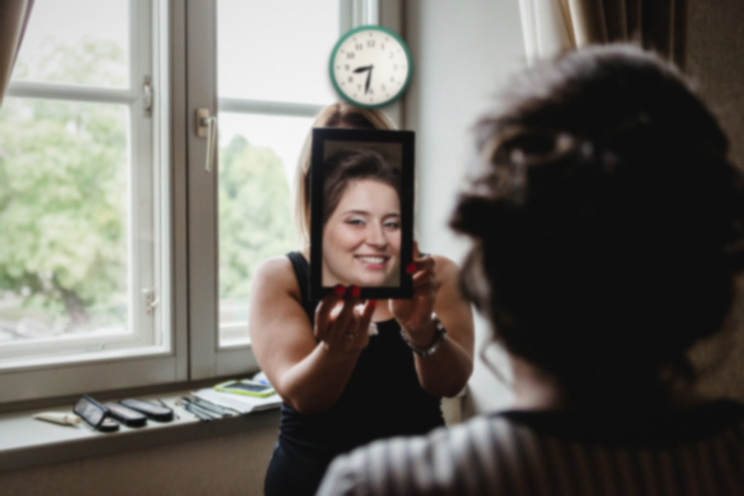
8 h 32 min
